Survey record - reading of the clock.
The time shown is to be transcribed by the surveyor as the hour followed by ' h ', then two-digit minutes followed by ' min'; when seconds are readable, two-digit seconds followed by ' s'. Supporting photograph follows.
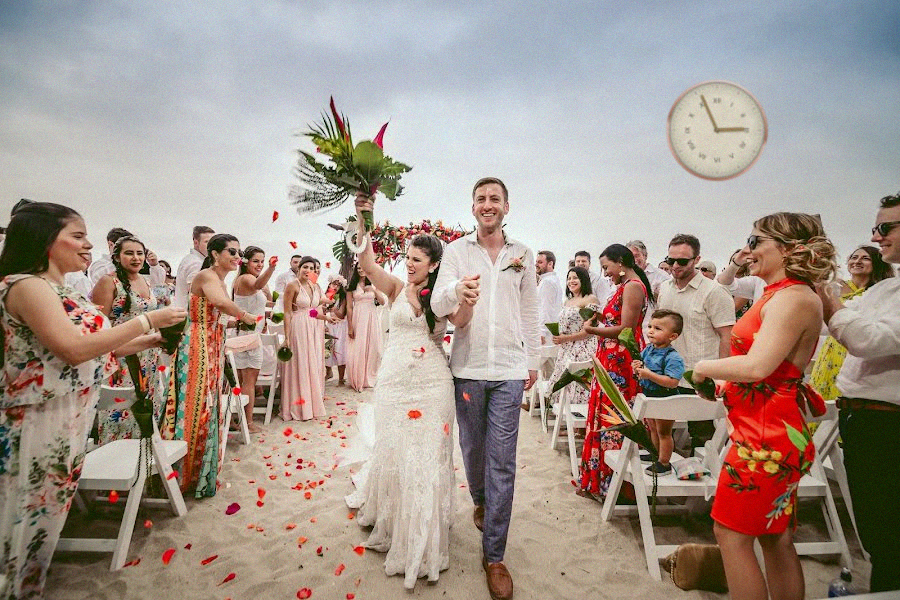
2 h 56 min
